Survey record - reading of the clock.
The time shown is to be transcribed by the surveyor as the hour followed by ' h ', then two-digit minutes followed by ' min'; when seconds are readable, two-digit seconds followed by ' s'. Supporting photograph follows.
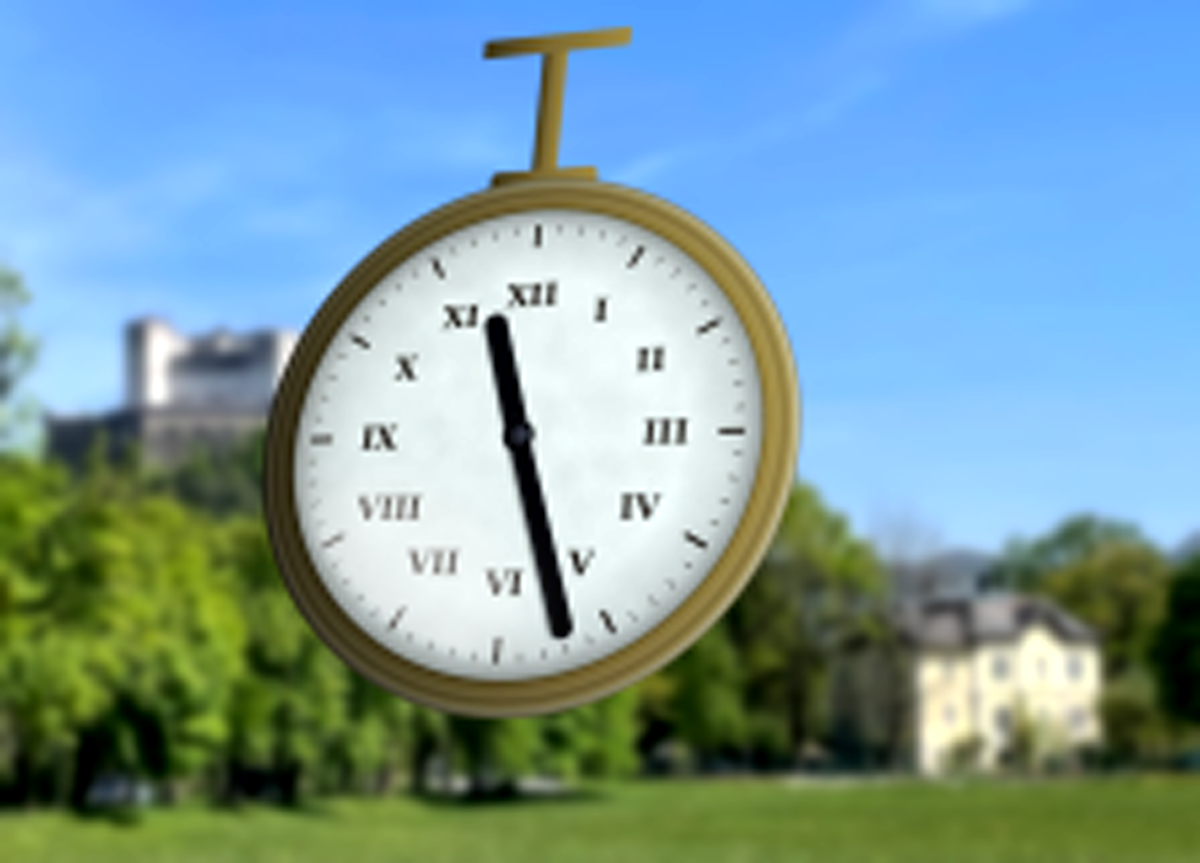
11 h 27 min
